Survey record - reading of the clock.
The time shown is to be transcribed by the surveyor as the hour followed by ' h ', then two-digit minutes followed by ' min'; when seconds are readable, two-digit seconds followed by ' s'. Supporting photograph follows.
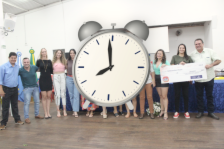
7 h 59 min
